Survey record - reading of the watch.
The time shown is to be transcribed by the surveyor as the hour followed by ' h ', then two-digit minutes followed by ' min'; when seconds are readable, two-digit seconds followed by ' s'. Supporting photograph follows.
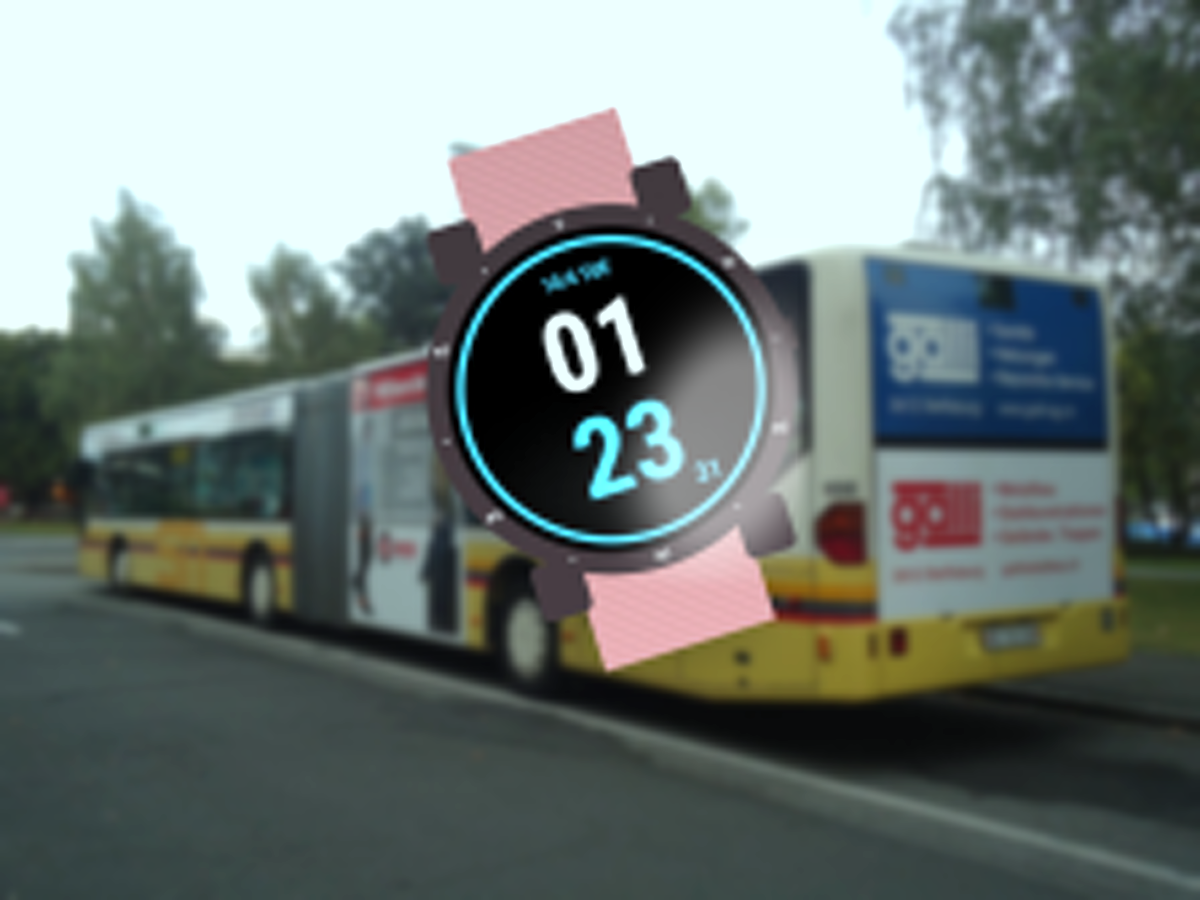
1 h 23 min
